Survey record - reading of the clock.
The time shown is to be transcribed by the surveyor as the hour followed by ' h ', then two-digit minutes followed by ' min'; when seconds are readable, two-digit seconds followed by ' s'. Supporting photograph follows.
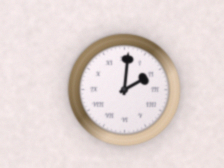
2 h 01 min
